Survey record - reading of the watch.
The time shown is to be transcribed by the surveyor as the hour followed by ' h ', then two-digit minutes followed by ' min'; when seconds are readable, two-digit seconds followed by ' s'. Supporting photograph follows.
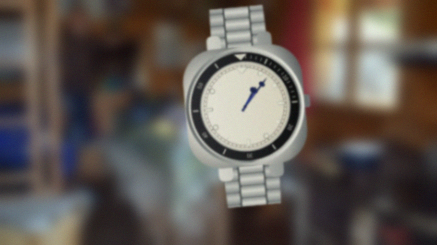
1 h 07 min
